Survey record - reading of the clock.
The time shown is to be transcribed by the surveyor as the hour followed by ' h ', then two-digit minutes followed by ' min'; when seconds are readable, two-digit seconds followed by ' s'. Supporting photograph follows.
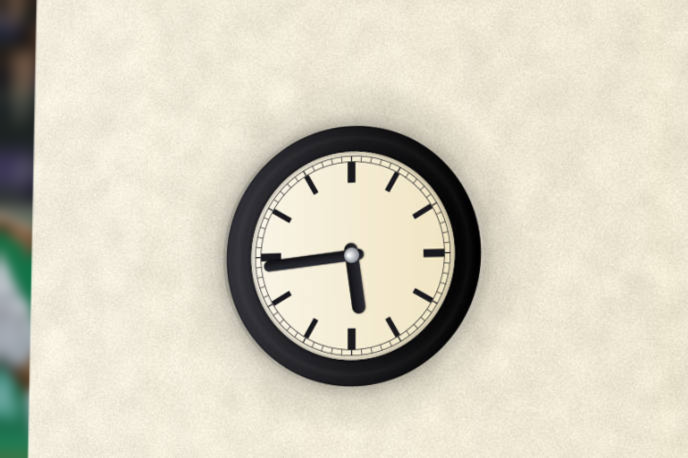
5 h 44 min
